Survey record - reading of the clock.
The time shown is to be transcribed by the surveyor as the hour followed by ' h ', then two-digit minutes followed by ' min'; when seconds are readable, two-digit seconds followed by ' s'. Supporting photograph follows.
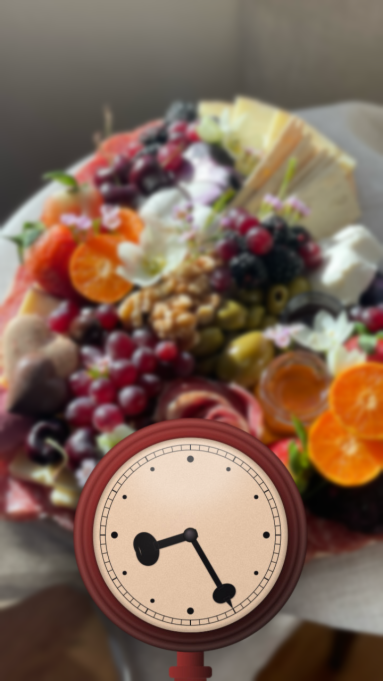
8 h 25 min
